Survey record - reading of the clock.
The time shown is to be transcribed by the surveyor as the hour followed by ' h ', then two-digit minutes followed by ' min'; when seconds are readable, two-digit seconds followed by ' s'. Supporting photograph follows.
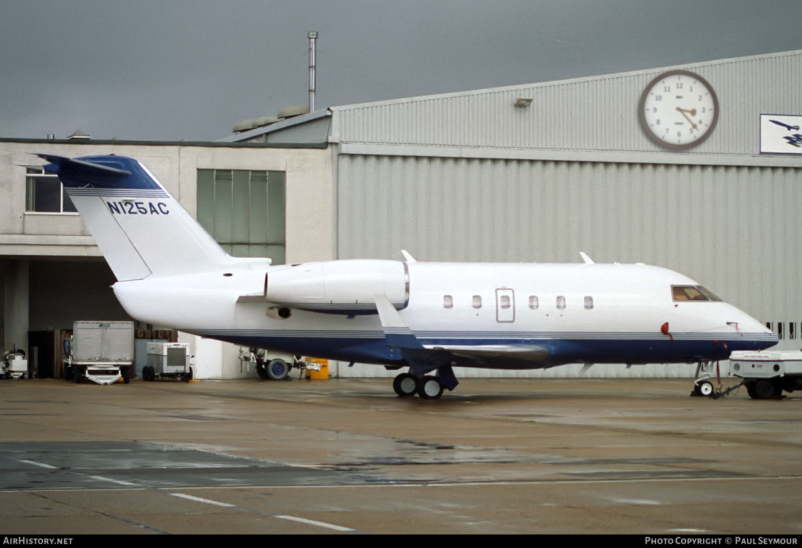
3 h 23 min
